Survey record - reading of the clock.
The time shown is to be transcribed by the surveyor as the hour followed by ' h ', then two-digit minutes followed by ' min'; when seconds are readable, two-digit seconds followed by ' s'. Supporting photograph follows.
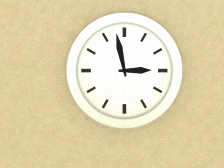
2 h 58 min
